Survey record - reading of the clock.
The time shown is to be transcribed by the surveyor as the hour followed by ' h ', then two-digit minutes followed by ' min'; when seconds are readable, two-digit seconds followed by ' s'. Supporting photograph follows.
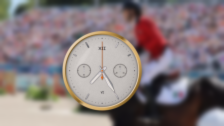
7 h 25 min
